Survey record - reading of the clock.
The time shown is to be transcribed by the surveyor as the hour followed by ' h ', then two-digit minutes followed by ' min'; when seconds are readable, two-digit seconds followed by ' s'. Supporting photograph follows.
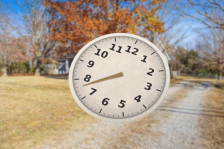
7 h 38 min
